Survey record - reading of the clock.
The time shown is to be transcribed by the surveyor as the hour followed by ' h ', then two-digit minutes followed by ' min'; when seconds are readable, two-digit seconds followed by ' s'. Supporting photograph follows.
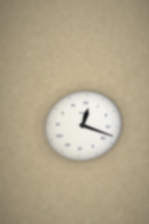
12 h 18 min
